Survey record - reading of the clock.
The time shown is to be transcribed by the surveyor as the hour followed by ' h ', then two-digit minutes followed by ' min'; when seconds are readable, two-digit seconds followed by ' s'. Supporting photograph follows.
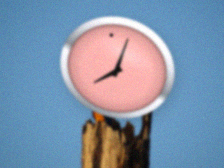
8 h 04 min
